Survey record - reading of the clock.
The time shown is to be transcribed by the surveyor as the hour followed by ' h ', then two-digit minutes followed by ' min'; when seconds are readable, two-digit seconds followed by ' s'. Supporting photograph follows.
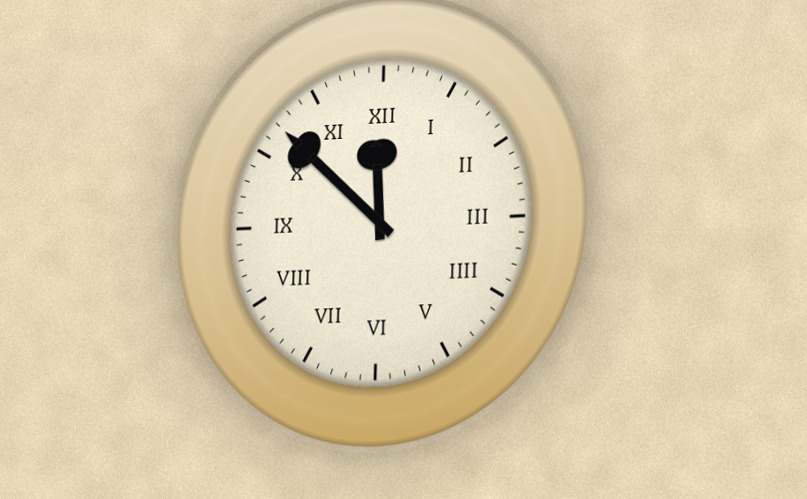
11 h 52 min
